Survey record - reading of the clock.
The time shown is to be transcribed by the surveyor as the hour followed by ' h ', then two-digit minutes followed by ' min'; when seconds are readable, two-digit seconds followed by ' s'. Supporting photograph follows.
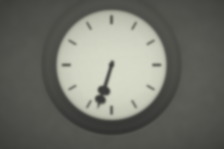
6 h 33 min
